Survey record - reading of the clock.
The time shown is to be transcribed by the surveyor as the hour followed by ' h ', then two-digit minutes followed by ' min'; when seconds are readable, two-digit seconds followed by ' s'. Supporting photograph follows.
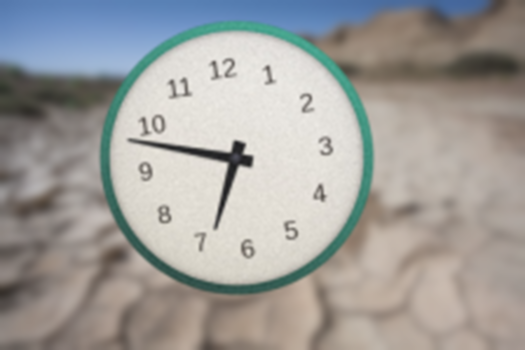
6 h 48 min
